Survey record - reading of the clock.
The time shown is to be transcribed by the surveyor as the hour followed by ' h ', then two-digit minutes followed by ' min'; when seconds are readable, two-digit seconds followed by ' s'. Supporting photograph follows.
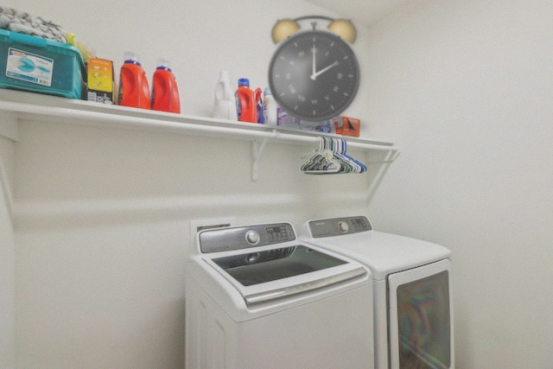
2 h 00 min
